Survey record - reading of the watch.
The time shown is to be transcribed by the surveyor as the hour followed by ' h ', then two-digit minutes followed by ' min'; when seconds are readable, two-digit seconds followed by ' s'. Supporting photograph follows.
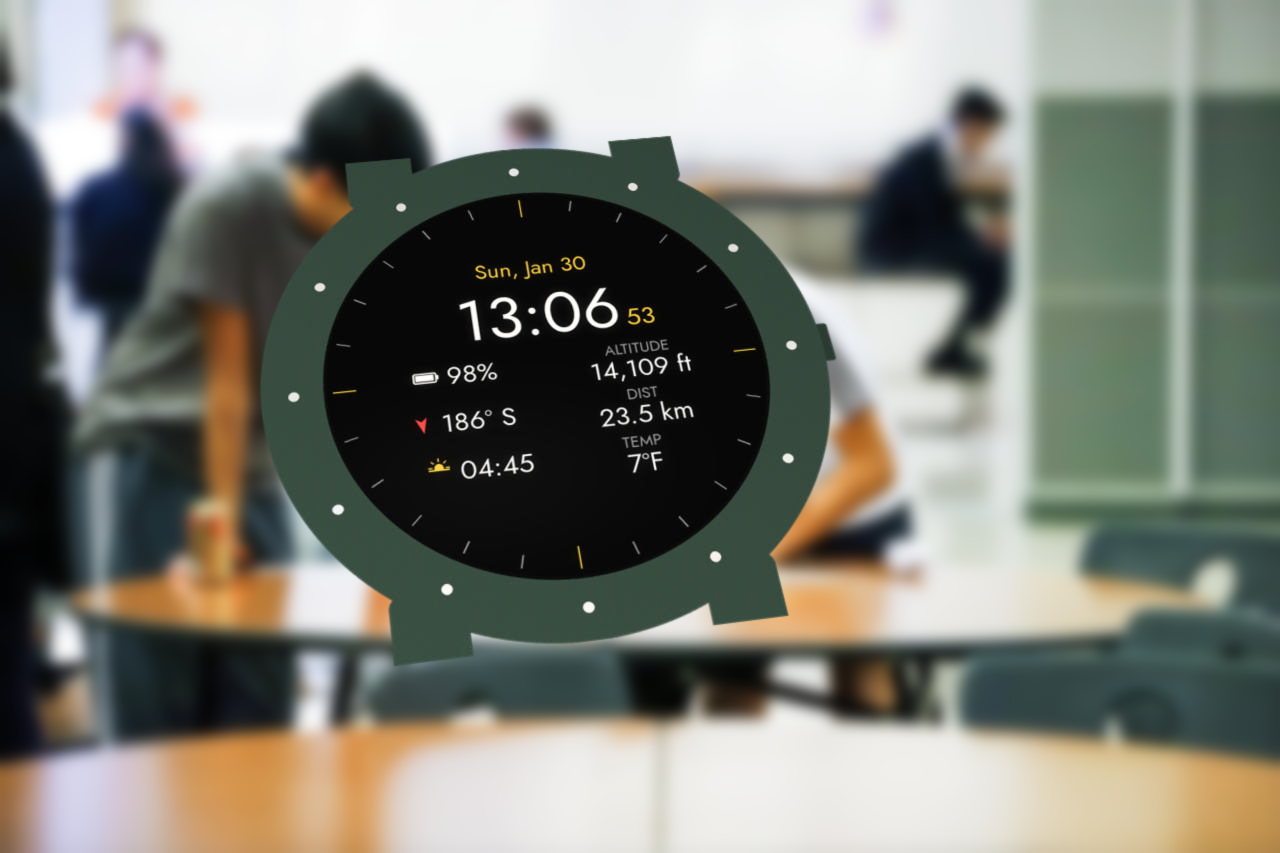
13 h 06 min 53 s
